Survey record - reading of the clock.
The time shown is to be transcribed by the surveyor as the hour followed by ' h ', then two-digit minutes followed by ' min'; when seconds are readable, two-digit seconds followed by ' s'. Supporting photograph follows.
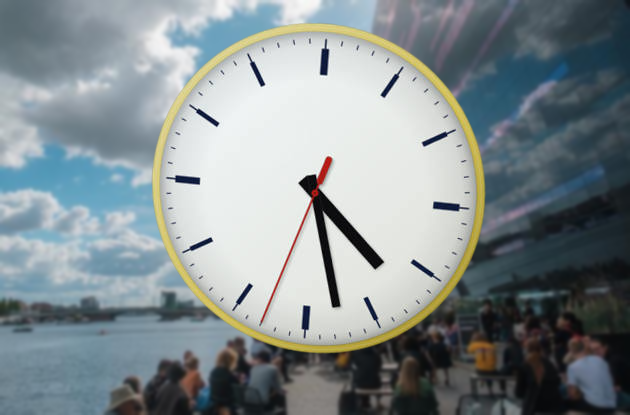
4 h 27 min 33 s
